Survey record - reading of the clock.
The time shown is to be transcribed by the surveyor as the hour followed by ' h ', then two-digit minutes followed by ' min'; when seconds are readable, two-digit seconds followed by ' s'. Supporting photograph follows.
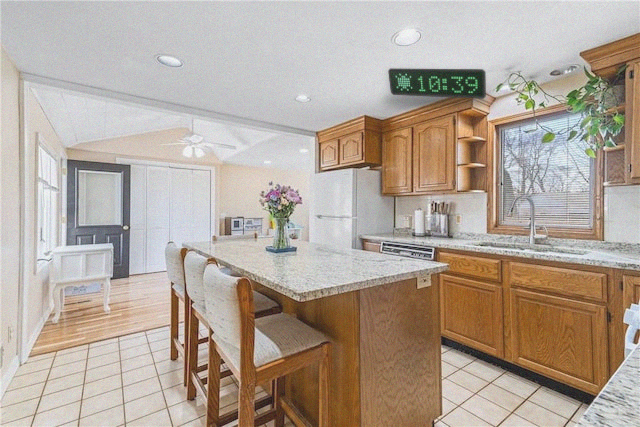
10 h 39 min
